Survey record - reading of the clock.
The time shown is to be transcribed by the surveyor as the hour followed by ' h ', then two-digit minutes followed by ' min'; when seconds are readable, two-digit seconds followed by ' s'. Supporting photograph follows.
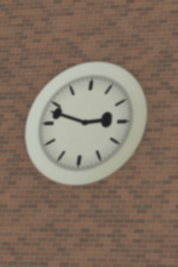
2 h 48 min
